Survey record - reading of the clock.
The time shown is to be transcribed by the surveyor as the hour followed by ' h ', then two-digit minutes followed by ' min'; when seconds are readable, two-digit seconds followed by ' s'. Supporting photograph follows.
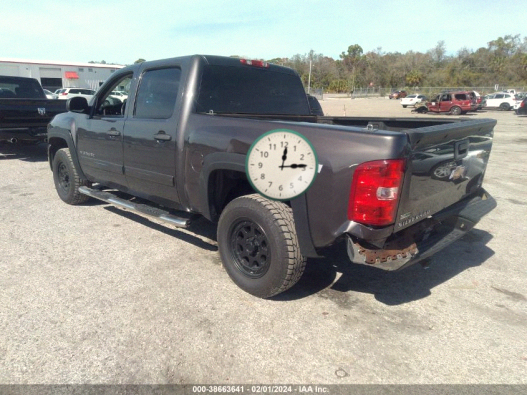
12 h 14 min
